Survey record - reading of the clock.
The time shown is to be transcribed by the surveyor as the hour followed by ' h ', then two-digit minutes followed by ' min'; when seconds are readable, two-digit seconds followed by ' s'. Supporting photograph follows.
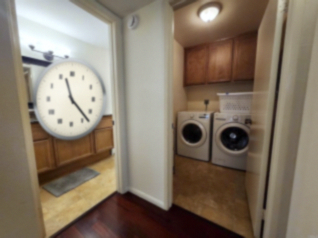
11 h 23 min
